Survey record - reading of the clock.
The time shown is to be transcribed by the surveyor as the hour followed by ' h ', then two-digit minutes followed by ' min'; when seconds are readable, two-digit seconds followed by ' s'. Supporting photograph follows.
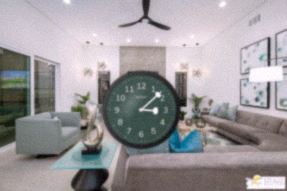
3 h 08 min
